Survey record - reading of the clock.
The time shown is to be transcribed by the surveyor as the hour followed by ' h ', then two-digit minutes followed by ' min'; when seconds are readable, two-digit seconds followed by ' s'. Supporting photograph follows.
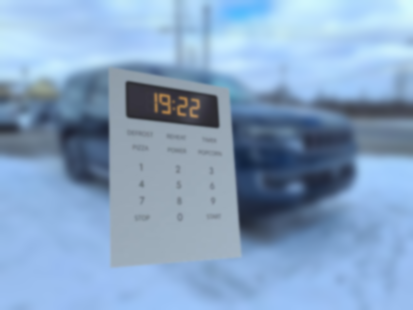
19 h 22 min
